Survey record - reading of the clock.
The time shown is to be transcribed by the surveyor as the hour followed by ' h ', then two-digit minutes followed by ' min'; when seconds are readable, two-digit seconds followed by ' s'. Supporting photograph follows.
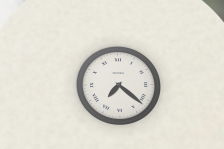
7 h 22 min
